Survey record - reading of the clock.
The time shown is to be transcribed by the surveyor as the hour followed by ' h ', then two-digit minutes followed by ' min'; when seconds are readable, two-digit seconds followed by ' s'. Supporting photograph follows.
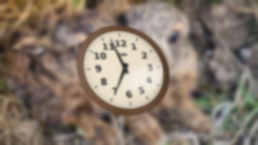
6 h 57 min
